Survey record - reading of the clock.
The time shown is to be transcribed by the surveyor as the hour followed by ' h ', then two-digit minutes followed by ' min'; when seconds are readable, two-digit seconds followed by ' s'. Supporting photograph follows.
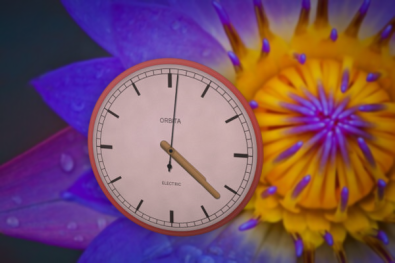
4 h 22 min 01 s
